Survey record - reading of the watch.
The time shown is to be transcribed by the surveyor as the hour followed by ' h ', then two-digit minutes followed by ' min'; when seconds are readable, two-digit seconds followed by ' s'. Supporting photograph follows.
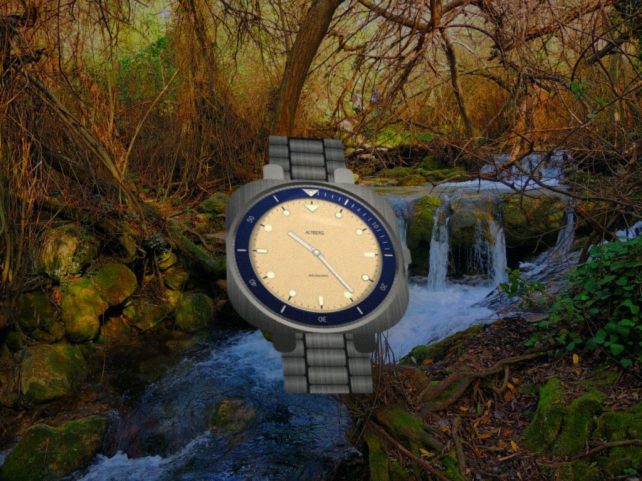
10 h 24 min
